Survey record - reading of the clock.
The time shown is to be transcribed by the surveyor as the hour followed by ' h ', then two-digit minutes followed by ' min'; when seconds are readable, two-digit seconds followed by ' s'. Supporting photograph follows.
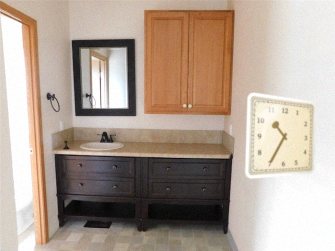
10 h 35 min
